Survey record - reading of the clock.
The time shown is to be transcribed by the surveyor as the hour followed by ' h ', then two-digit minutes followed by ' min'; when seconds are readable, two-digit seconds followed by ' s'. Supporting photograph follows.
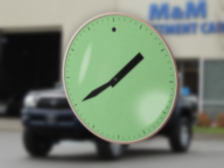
1 h 40 min
